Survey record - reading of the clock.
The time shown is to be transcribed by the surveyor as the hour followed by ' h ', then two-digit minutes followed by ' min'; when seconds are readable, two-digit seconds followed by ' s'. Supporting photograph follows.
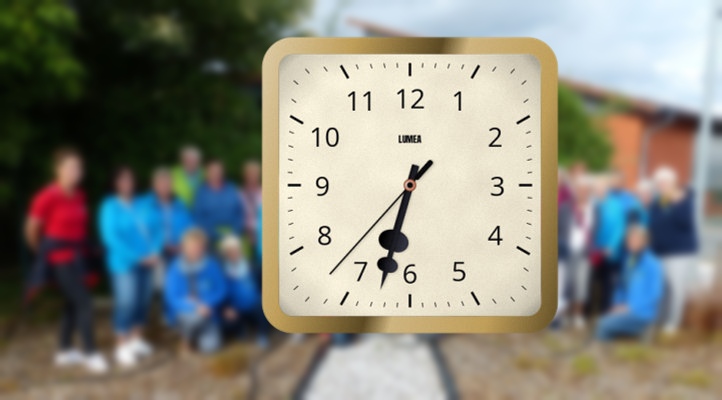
6 h 32 min 37 s
